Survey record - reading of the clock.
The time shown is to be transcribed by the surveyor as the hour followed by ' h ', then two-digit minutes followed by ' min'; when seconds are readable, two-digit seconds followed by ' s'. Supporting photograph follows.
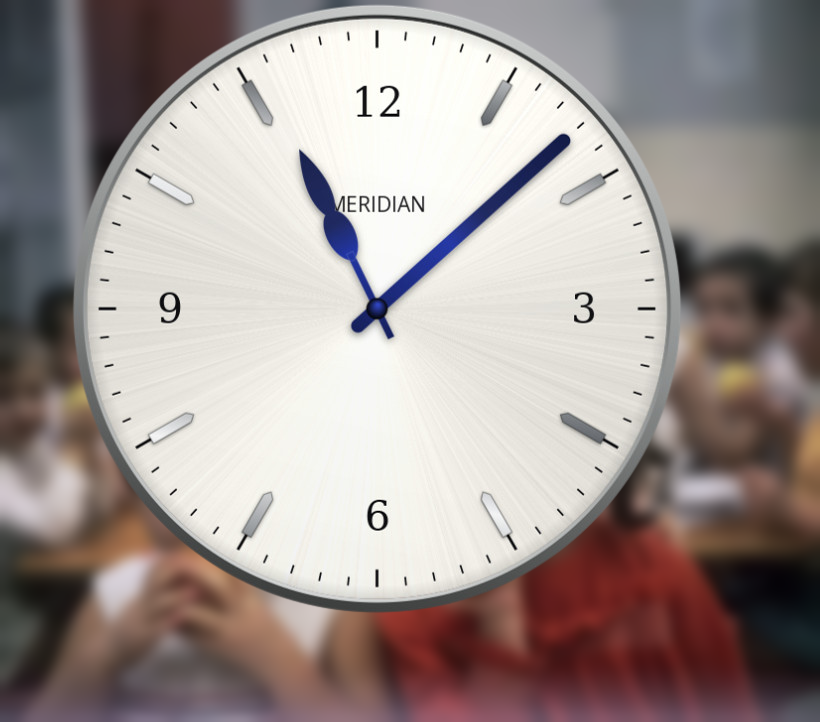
11 h 08 min
